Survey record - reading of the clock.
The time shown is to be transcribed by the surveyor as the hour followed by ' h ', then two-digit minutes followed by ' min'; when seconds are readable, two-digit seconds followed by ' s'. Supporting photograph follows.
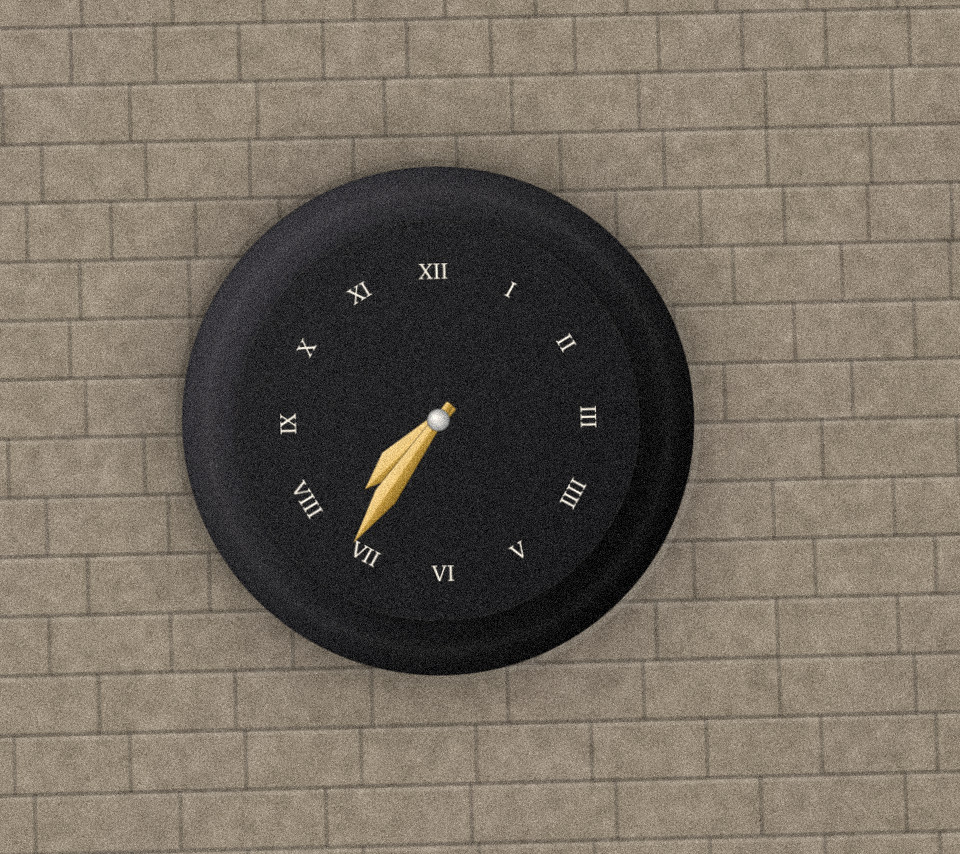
7 h 36 min
